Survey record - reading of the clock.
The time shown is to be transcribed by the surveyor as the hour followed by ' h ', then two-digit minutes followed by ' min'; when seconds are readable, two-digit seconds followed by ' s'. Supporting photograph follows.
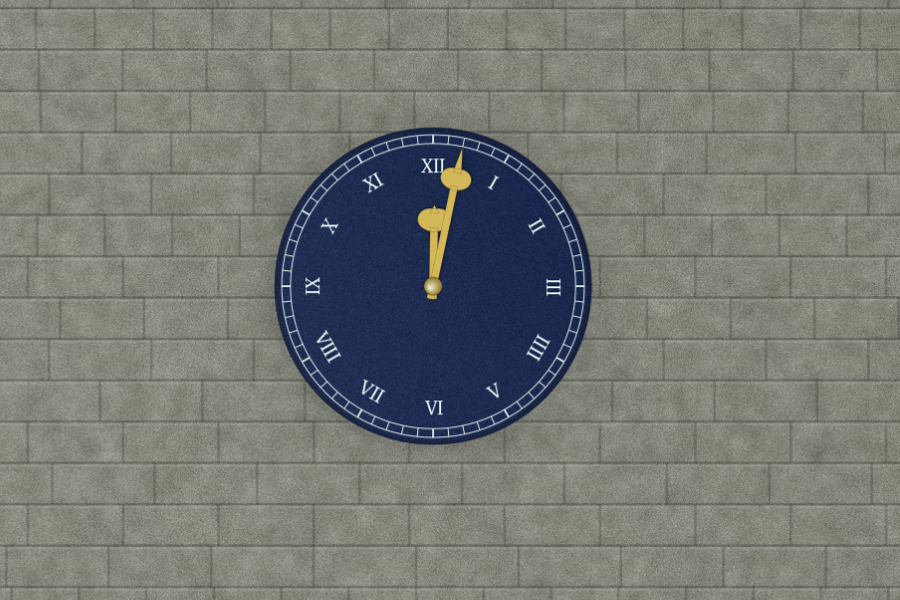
12 h 02 min
